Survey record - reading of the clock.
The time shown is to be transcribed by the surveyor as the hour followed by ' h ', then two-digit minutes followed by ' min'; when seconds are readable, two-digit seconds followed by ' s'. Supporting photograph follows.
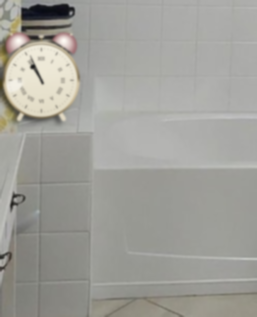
10 h 56 min
